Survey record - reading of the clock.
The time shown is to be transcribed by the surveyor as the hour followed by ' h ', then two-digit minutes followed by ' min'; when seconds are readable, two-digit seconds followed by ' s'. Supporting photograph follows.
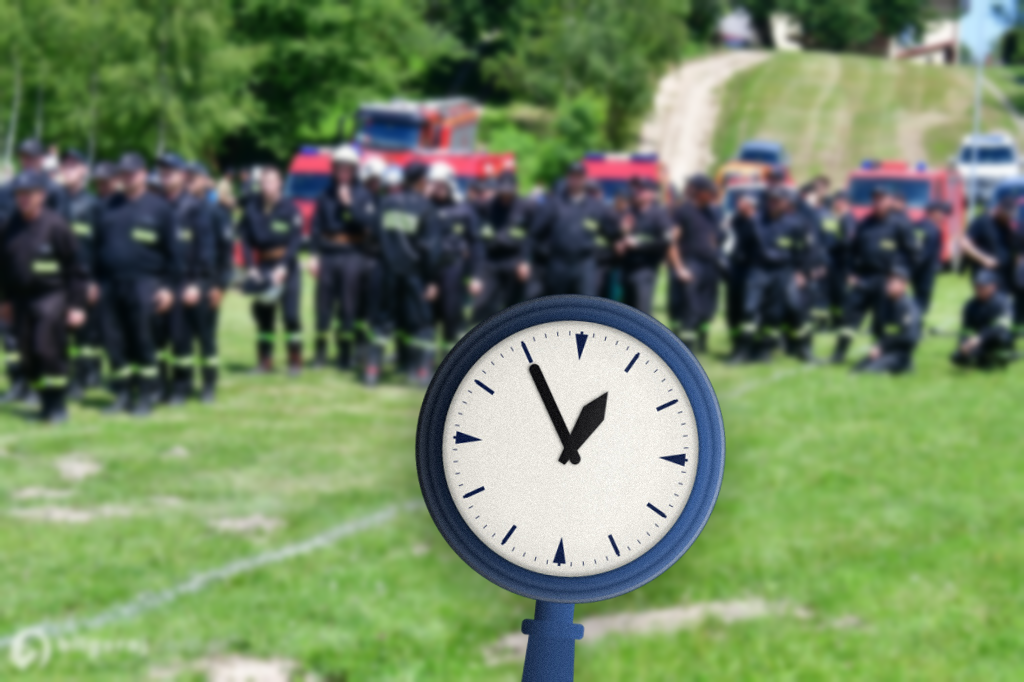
12 h 55 min
